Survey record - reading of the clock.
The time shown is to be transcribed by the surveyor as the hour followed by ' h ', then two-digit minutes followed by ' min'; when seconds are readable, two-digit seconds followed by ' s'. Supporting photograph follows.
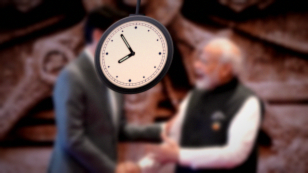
7 h 54 min
